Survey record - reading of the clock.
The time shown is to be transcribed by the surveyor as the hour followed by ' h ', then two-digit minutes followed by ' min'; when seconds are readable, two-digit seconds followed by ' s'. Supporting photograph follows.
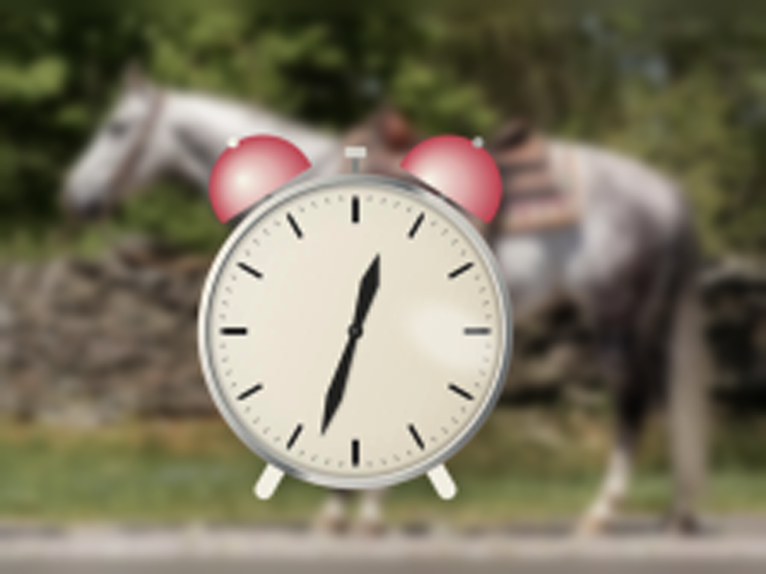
12 h 33 min
